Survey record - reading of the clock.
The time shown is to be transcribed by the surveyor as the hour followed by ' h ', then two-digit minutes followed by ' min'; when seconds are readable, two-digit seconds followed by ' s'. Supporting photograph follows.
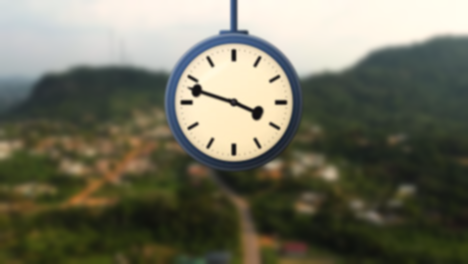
3 h 48 min
